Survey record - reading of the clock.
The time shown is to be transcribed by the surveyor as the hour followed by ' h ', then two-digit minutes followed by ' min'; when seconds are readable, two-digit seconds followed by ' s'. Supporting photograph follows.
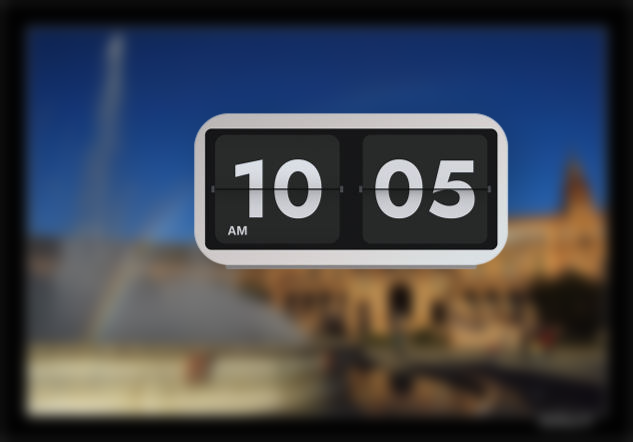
10 h 05 min
